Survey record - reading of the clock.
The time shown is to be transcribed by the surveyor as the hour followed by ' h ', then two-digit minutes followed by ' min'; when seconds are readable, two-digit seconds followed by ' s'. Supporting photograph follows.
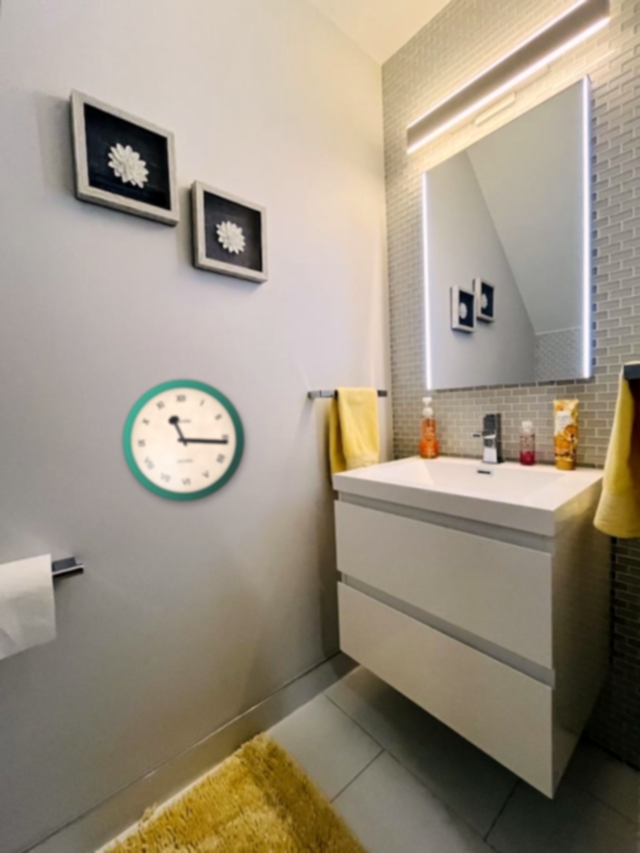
11 h 16 min
